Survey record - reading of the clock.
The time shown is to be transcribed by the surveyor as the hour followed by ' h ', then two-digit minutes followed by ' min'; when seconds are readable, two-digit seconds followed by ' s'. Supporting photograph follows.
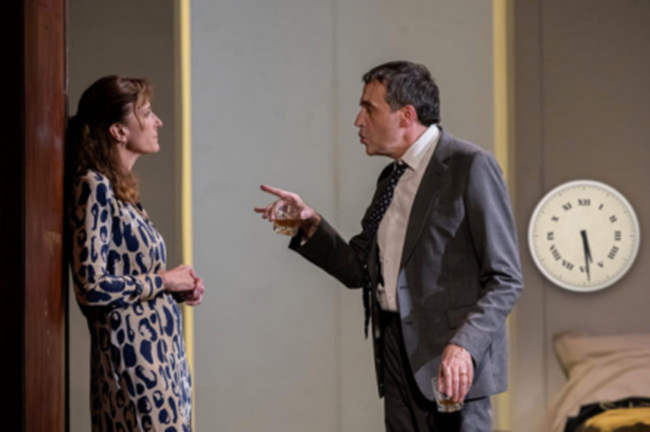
5 h 29 min
